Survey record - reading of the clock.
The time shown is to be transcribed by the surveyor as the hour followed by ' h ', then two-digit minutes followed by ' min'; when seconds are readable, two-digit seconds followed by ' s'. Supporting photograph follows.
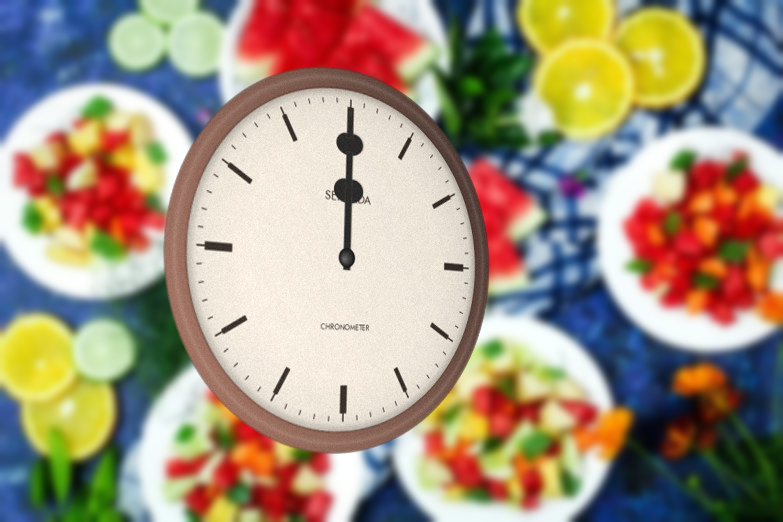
12 h 00 min
